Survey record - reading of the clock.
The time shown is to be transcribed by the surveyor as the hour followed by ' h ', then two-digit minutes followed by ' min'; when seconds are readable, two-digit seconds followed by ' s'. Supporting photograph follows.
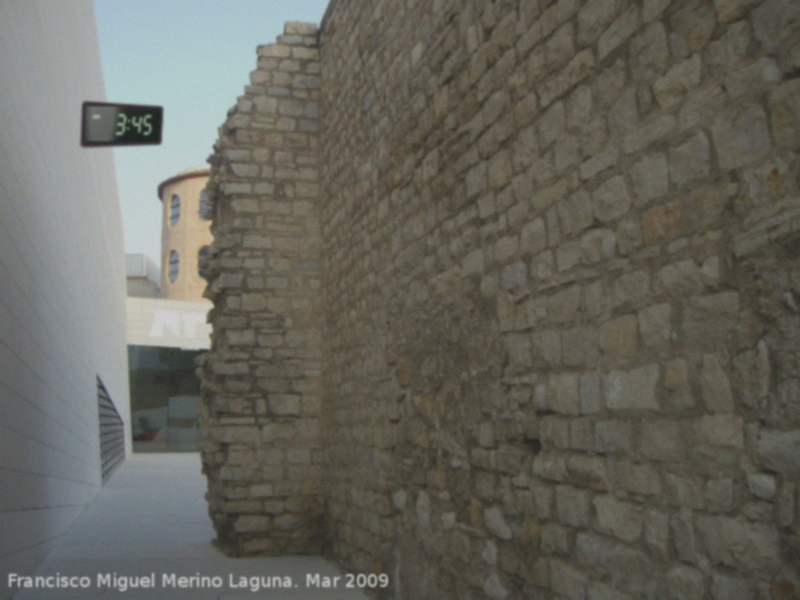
3 h 45 min
